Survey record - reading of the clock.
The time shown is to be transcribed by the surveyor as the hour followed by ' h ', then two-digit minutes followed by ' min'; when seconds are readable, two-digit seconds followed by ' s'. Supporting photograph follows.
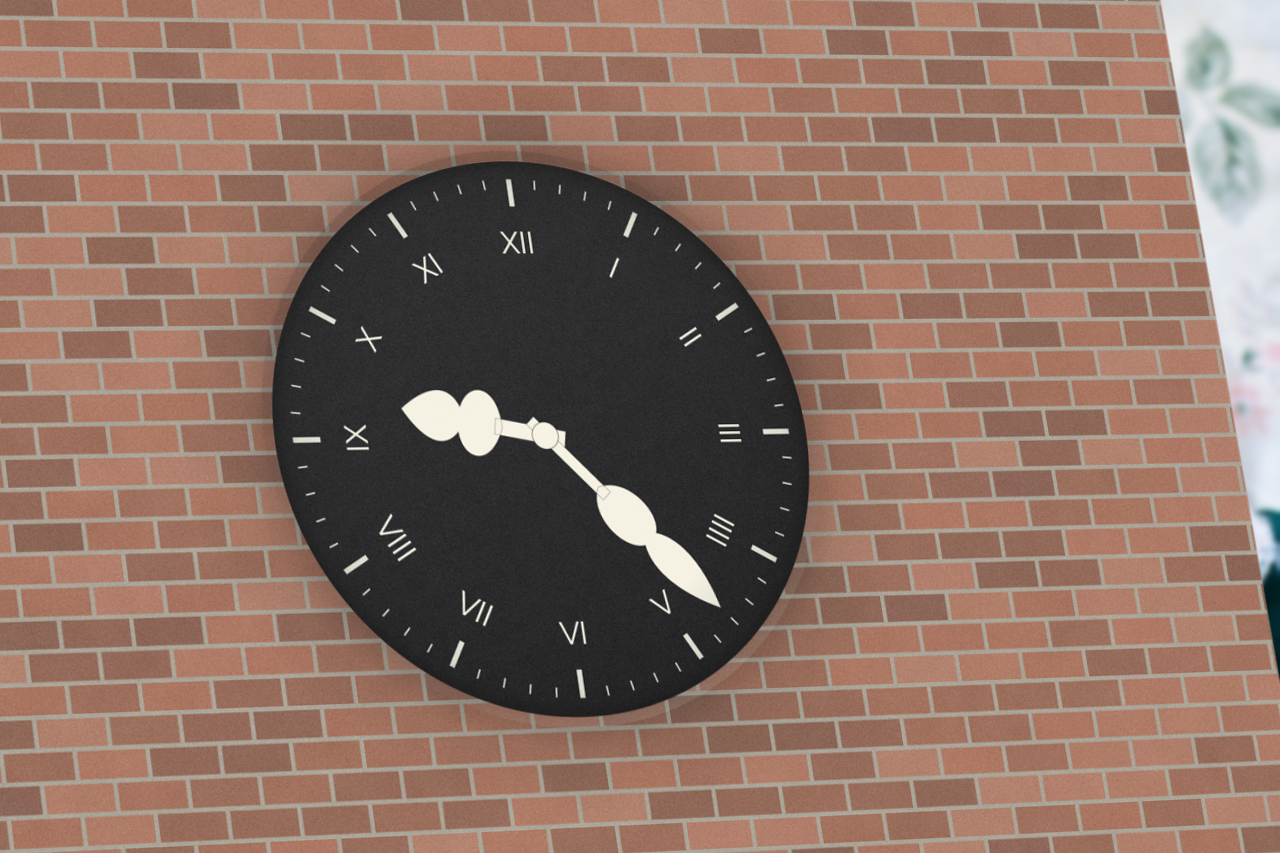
9 h 23 min
